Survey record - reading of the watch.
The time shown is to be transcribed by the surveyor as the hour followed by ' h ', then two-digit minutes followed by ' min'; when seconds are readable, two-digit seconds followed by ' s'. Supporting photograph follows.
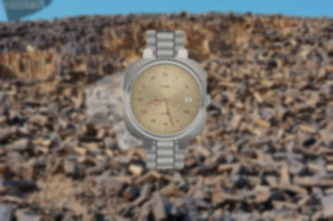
8 h 27 min
